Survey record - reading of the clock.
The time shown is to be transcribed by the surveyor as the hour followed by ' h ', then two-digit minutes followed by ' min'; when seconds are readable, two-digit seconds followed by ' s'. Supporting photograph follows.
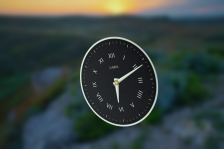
6 h 11 min
